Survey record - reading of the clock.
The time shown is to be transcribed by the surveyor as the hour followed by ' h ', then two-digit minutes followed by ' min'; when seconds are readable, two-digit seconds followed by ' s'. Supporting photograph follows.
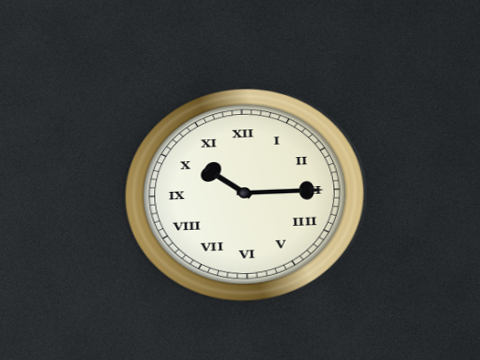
10 h 15 min
